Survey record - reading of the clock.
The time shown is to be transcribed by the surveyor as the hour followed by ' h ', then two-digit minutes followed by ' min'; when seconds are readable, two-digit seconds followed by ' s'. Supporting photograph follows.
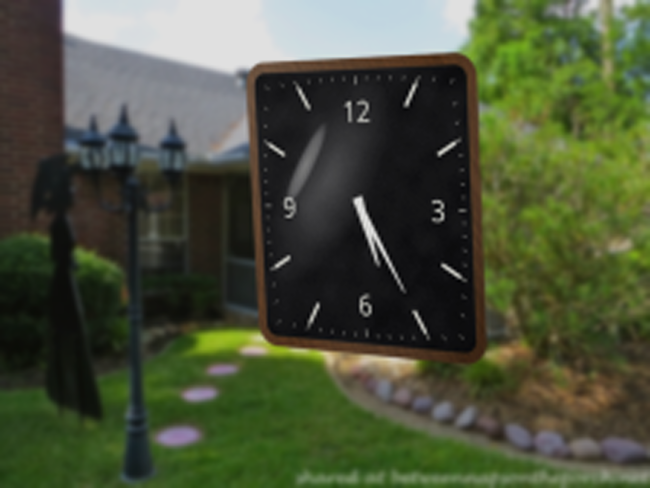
5 h 25 min
